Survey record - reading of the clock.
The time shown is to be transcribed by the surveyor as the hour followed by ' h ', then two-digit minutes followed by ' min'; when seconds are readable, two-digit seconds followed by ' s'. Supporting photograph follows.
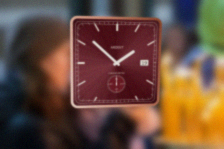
1 h 52 min
